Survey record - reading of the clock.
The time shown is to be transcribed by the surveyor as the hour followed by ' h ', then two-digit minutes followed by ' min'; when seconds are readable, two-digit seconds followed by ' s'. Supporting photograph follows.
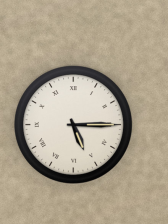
5 h 15 min
